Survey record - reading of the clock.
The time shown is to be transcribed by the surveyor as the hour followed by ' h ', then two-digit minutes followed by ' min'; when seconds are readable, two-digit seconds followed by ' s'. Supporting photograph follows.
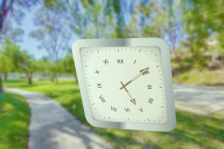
5 h 09 min
